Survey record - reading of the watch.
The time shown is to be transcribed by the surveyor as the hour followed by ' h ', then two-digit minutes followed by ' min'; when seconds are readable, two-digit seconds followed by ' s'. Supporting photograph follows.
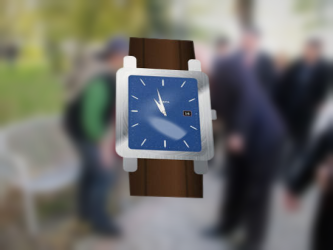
10 h 58 min
